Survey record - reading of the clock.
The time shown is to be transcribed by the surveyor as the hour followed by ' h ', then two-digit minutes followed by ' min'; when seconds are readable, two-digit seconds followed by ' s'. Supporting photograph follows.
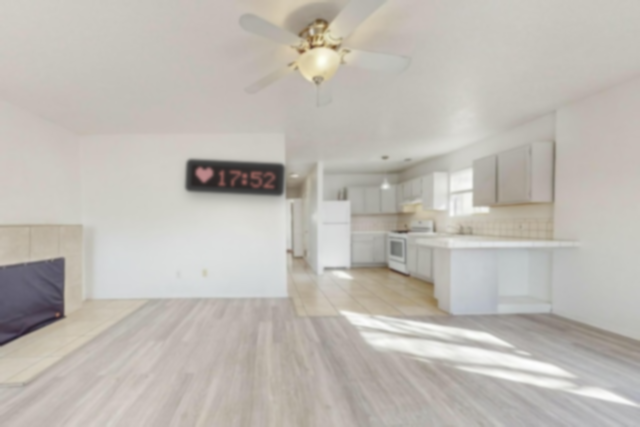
17 h 52 min
